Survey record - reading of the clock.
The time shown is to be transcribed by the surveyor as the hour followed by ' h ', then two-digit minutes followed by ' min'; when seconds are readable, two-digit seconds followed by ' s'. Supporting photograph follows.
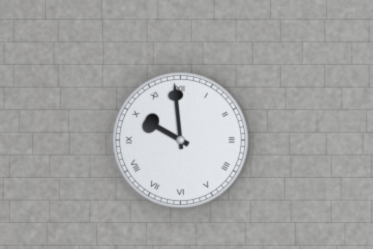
9 h 59 min
